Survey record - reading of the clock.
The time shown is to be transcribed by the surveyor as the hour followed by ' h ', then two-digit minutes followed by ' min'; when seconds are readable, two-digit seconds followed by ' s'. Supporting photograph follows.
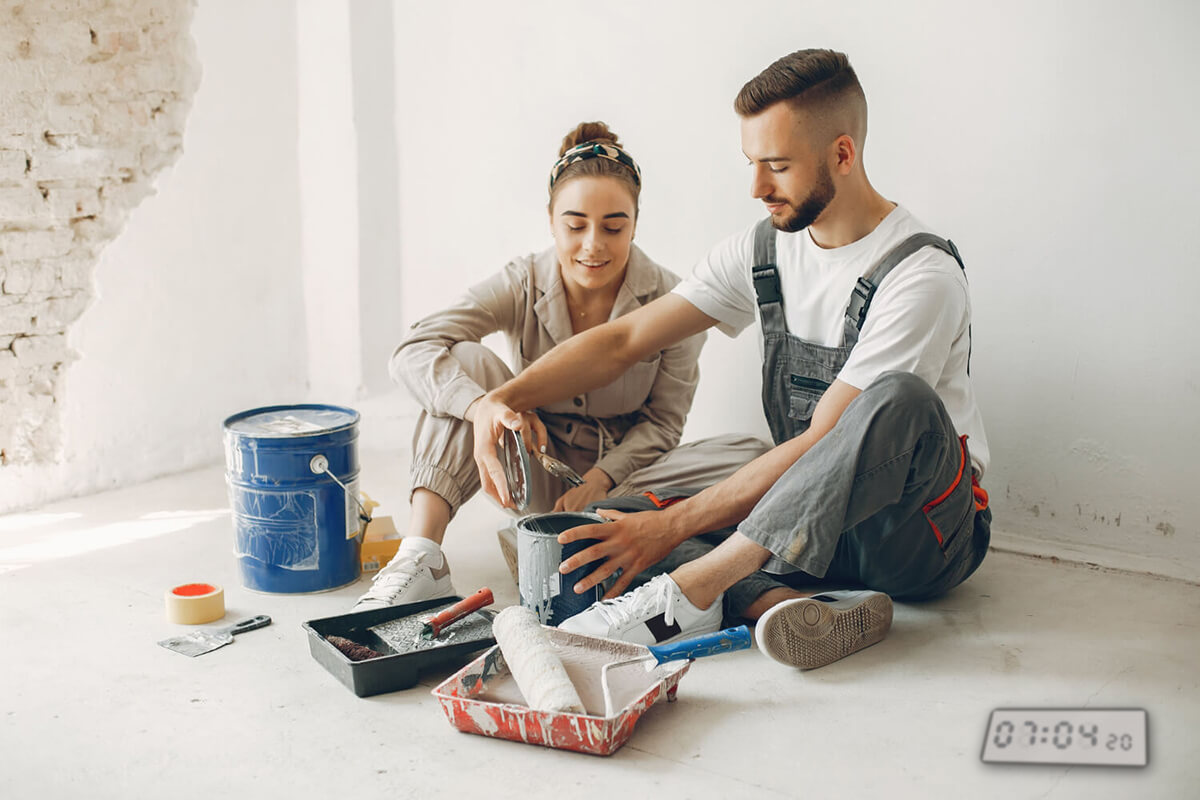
7 h 04 min 20 s
